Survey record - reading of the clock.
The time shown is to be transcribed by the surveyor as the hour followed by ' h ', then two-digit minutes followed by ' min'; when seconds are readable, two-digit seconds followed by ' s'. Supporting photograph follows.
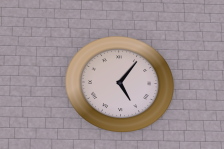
5 h 06 min
